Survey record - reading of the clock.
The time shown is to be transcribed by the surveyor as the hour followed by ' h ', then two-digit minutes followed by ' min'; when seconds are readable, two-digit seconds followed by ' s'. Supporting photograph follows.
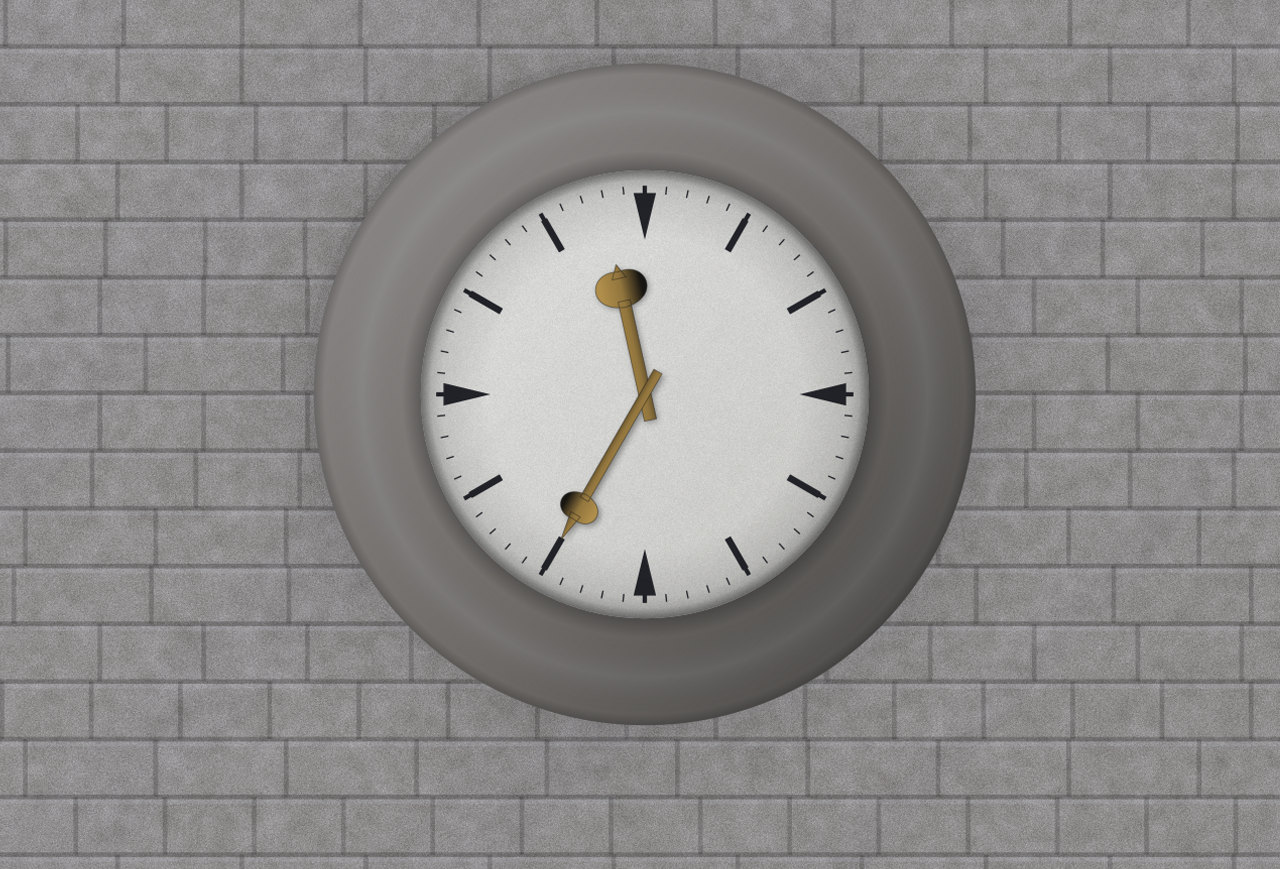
11 h 35 min
